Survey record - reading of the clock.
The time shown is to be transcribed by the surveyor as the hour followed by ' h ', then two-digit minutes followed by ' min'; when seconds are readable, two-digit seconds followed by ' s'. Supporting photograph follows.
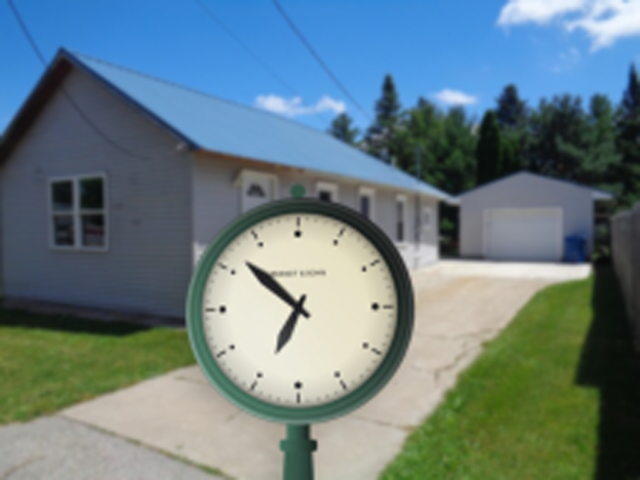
6 h 52 min
